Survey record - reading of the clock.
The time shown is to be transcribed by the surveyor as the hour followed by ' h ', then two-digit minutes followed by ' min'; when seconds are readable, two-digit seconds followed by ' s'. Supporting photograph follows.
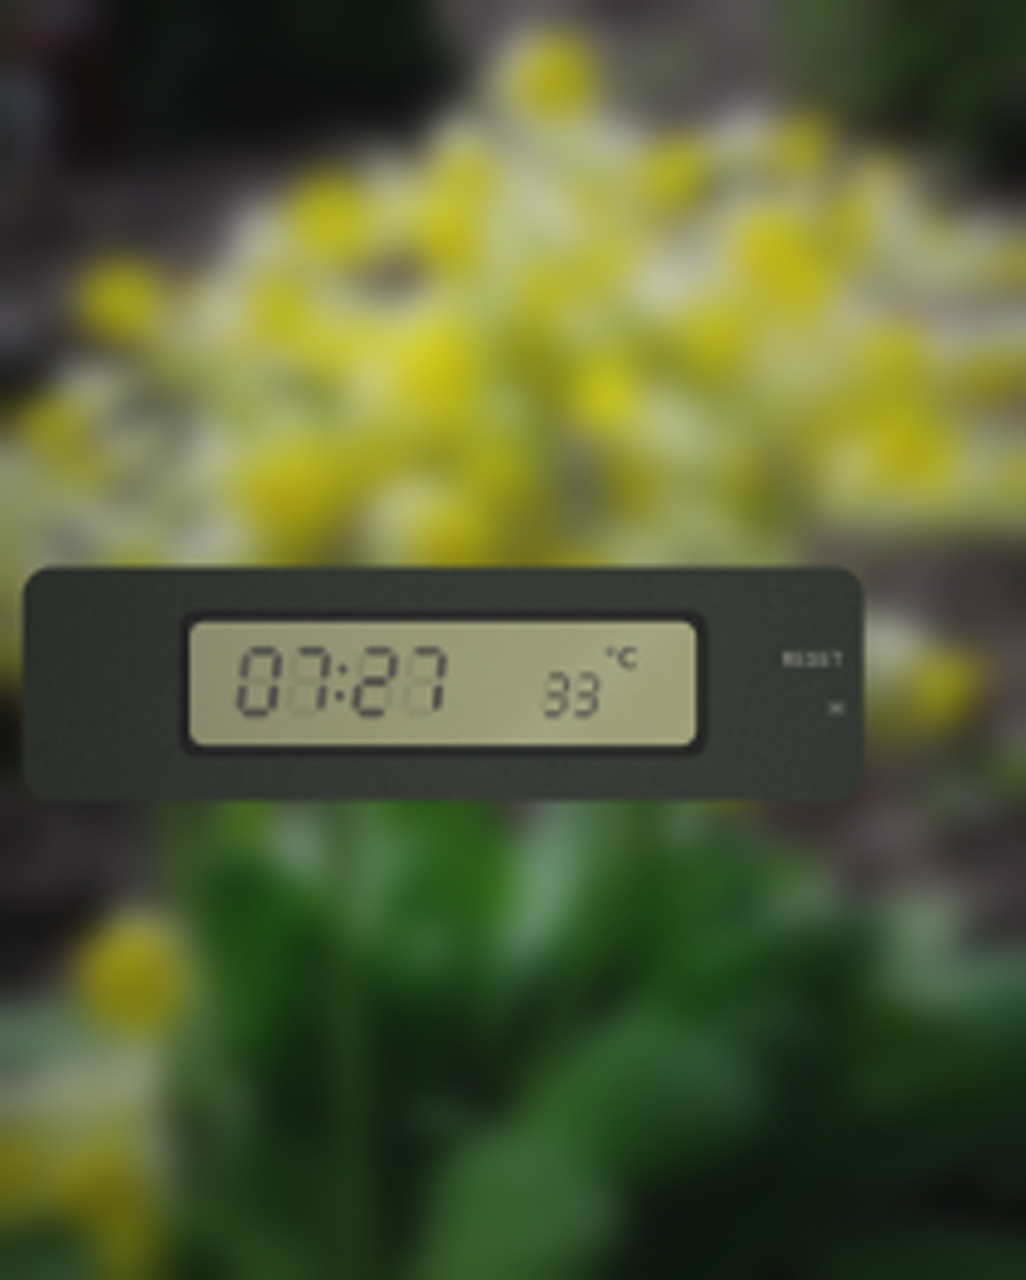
7 h 27 min
